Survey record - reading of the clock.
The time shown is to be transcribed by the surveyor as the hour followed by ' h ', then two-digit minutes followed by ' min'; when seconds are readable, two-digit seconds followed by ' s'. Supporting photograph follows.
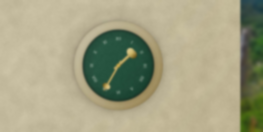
1 h 35 min
